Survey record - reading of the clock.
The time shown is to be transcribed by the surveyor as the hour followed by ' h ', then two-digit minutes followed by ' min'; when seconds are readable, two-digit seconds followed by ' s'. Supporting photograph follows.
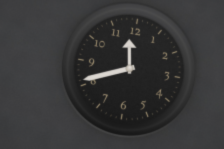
11 h 41 min
